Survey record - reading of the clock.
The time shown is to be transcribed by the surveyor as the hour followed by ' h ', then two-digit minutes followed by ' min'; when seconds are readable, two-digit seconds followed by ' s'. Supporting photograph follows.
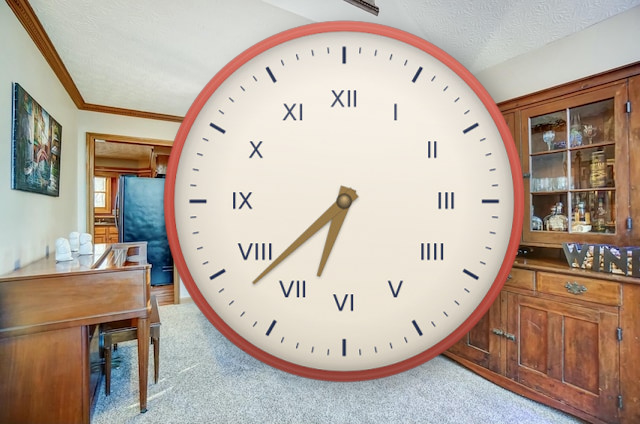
6 h 38 min
